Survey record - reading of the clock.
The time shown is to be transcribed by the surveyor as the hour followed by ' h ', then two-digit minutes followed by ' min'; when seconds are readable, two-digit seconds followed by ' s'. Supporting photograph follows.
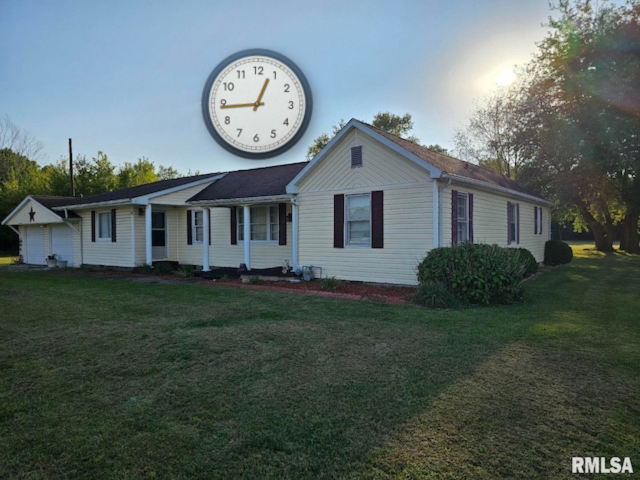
12 h 44 min
